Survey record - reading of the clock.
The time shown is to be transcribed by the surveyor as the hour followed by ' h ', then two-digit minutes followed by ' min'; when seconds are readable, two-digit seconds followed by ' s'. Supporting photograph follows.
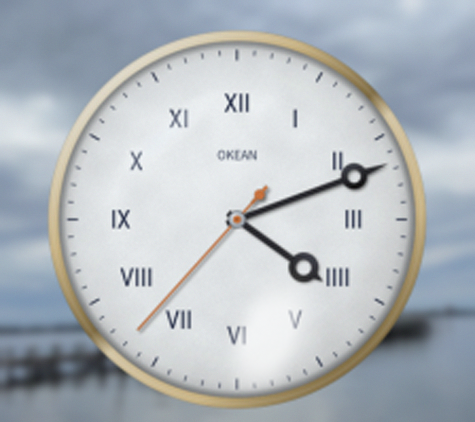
4 h 11 min 37 s
